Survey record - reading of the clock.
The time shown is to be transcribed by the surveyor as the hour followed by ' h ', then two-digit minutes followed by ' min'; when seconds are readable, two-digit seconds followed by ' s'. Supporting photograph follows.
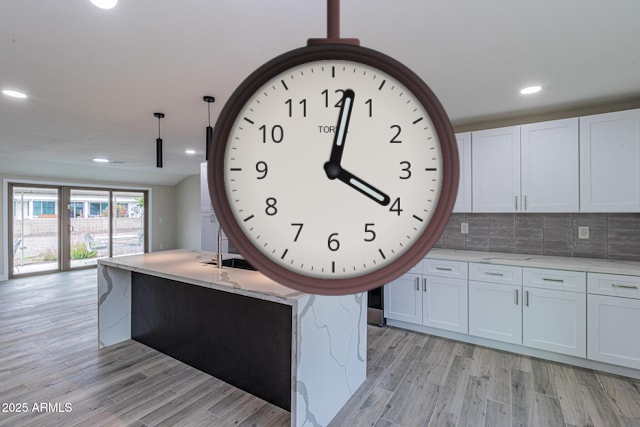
4 h 02 min
